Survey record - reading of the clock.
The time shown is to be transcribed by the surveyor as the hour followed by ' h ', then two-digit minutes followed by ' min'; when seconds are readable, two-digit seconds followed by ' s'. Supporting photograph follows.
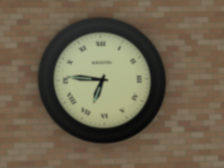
6 h 46 min
